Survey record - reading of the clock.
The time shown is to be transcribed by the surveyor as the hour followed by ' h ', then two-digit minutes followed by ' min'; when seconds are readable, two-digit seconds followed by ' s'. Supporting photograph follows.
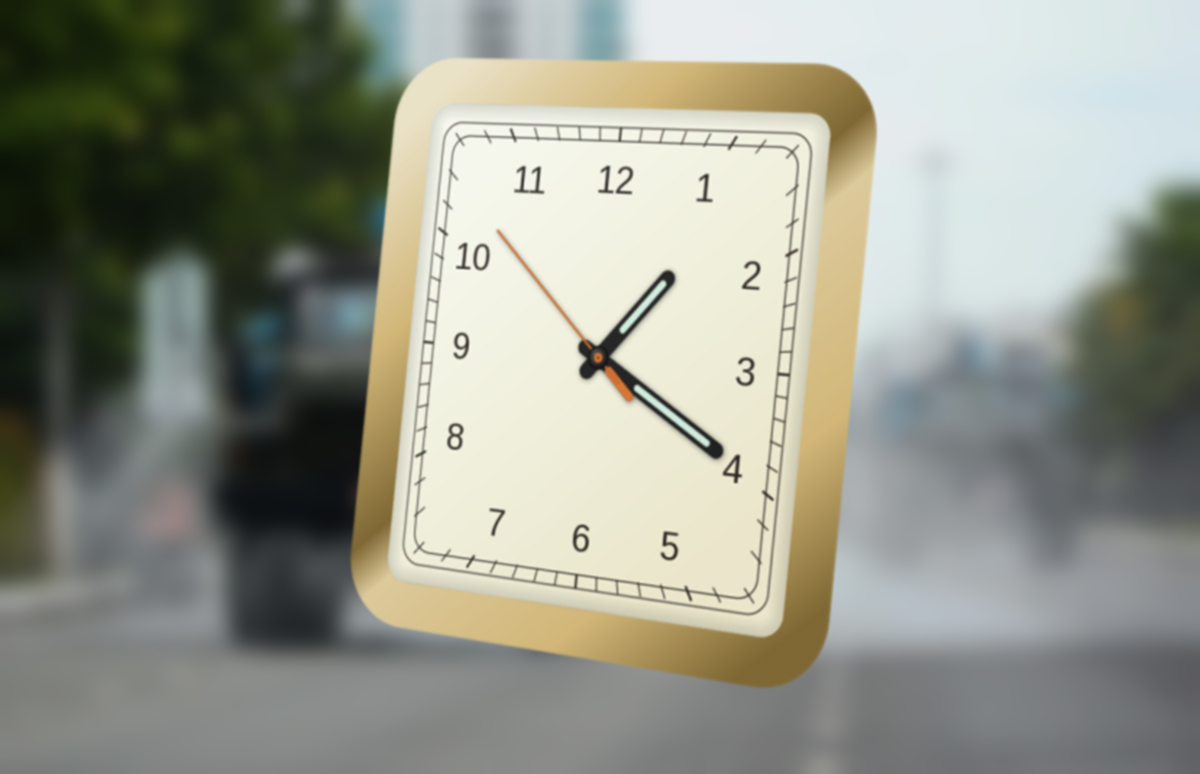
1 h 19 min 52 s
